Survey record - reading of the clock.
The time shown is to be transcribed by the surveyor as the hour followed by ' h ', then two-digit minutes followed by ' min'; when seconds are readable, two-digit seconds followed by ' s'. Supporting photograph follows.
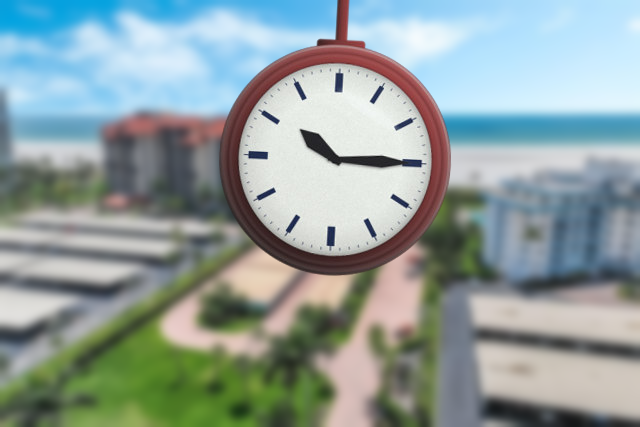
10 h 15 min
